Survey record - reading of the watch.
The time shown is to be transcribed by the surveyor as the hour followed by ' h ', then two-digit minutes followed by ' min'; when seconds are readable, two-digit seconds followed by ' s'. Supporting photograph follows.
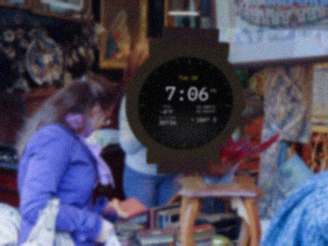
7 h 06 min
